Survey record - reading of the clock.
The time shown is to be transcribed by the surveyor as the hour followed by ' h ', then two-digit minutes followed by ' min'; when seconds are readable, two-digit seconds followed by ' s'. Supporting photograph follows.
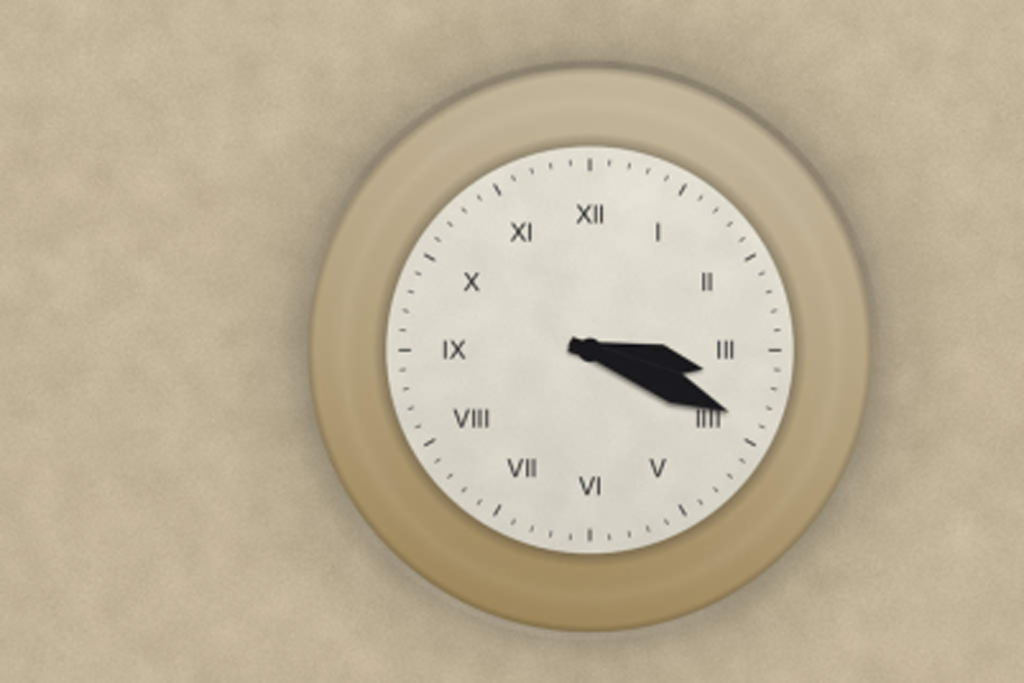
3 h 19 min
